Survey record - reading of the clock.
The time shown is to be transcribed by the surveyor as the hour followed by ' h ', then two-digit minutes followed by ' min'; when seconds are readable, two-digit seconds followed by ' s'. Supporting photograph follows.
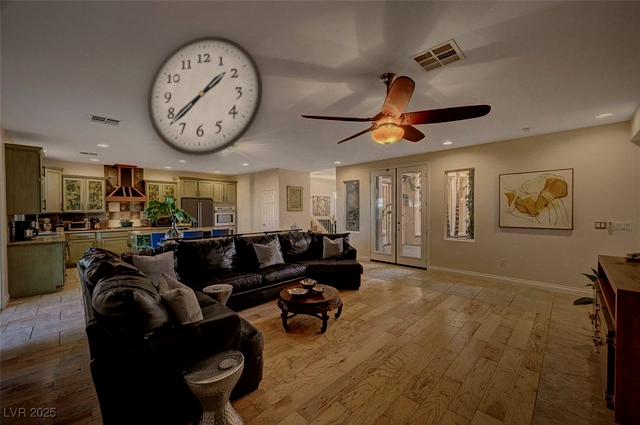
1 h 38 min
